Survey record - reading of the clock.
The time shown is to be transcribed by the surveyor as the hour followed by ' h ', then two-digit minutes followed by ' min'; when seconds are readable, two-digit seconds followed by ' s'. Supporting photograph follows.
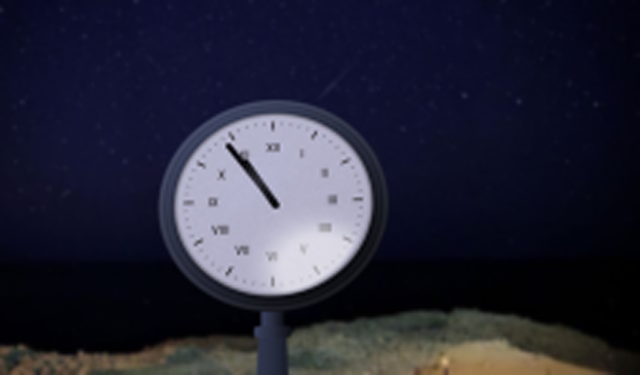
10 h 54 min
